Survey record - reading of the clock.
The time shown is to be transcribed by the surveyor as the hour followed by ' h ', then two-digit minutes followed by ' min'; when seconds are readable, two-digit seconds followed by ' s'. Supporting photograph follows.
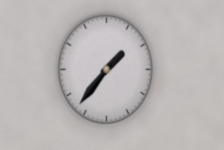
1 h 37 min
